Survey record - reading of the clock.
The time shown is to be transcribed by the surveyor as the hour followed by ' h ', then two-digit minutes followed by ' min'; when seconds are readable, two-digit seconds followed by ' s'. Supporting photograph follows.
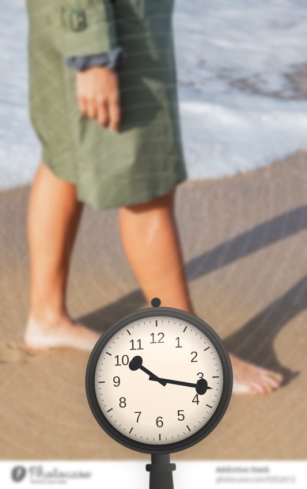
10 h 17 min
